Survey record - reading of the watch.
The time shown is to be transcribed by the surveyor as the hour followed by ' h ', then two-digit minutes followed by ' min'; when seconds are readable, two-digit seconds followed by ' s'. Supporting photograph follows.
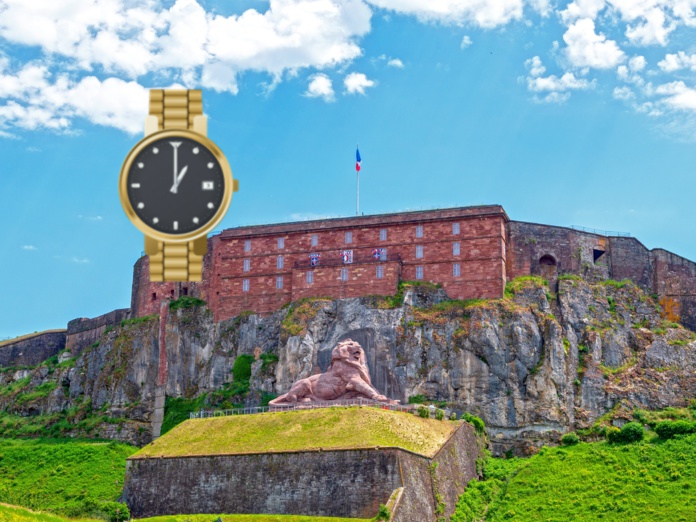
1 h 00 min
